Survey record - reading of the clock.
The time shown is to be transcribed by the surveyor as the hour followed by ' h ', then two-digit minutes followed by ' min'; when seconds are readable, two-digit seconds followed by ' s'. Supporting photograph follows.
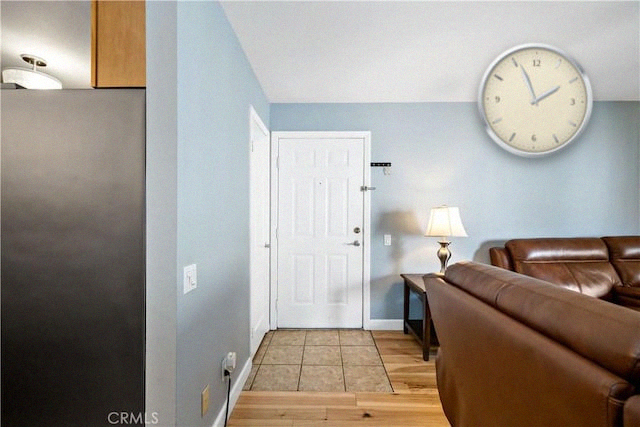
1 h 56 min
